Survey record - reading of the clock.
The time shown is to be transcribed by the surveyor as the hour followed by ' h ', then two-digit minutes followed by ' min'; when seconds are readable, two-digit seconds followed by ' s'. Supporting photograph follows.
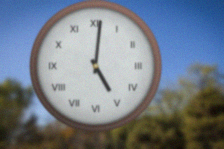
5 h 01 min
